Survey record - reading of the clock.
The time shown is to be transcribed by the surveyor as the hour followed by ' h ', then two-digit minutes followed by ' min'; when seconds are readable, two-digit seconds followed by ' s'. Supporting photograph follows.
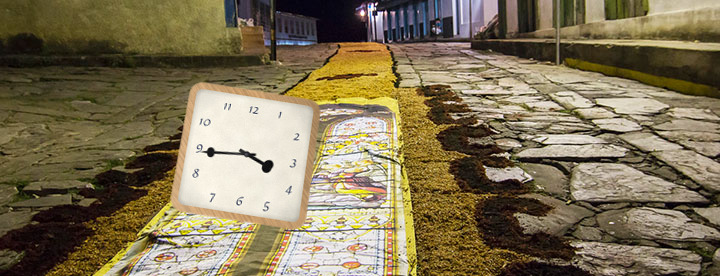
3 h 44 min
